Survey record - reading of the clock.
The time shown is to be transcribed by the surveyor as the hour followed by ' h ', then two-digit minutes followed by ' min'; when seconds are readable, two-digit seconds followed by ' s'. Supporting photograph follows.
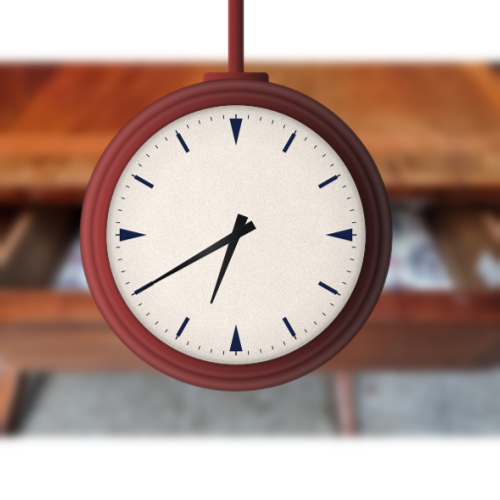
6 h 40 min
